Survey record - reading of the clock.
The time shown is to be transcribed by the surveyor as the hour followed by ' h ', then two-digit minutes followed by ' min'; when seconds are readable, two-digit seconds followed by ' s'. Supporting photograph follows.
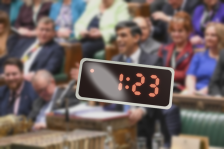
1 h 23 min
